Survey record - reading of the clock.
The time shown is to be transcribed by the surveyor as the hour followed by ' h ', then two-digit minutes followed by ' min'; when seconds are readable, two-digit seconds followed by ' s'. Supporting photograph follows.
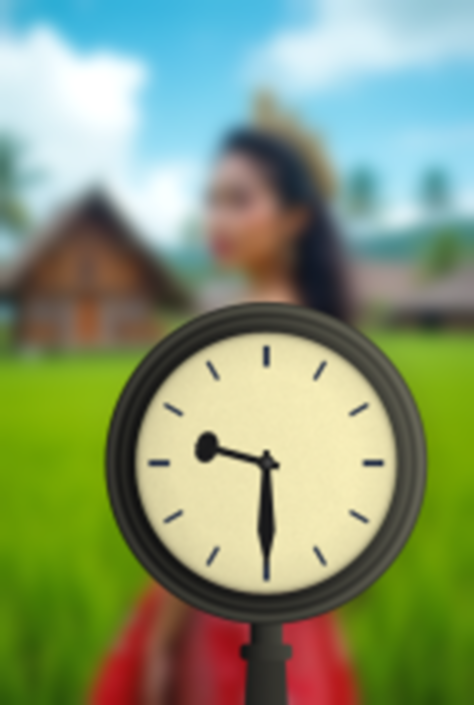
9 h 30 min
